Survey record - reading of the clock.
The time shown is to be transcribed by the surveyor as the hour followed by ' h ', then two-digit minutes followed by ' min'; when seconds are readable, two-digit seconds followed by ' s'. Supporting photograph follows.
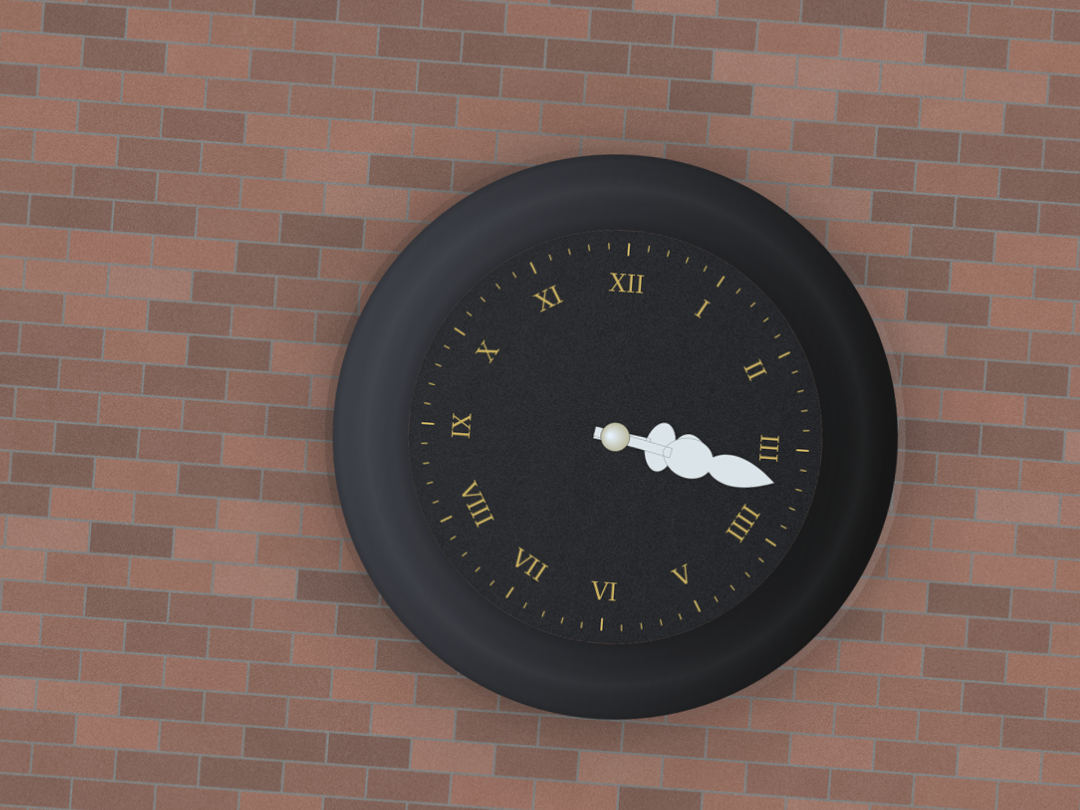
3 h 17 min
